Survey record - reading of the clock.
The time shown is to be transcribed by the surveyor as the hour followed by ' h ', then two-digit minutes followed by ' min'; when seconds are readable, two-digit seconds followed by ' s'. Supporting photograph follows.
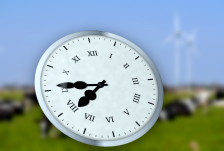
7 h 46 min
